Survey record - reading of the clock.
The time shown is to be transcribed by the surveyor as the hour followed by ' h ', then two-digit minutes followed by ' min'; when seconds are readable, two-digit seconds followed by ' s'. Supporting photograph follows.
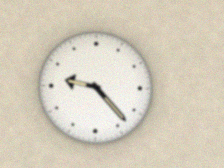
9 h 23 min
